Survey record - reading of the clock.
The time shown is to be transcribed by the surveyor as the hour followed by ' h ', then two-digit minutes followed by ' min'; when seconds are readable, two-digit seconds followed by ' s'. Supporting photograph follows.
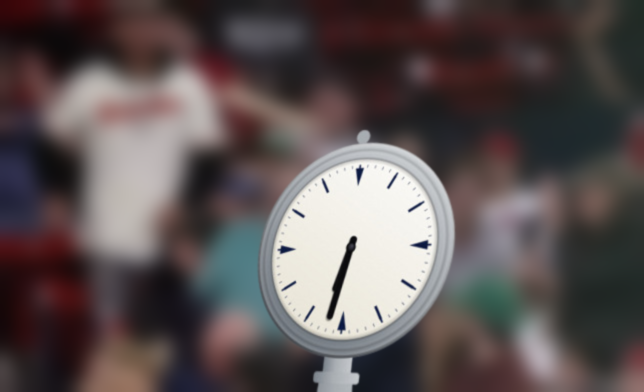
6 h 32 min
